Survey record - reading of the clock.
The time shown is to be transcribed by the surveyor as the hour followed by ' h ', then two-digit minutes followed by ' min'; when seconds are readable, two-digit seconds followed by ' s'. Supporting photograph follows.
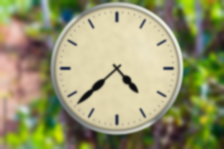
4 h 38 min
